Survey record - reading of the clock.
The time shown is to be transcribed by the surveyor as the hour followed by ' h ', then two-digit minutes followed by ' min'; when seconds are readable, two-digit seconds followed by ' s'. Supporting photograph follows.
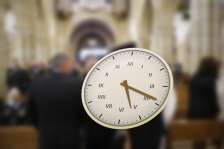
5 h 19 min
